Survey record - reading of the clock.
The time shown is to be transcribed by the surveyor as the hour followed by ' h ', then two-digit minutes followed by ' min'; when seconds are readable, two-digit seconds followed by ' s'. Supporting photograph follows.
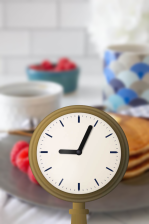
9 h 04 min
